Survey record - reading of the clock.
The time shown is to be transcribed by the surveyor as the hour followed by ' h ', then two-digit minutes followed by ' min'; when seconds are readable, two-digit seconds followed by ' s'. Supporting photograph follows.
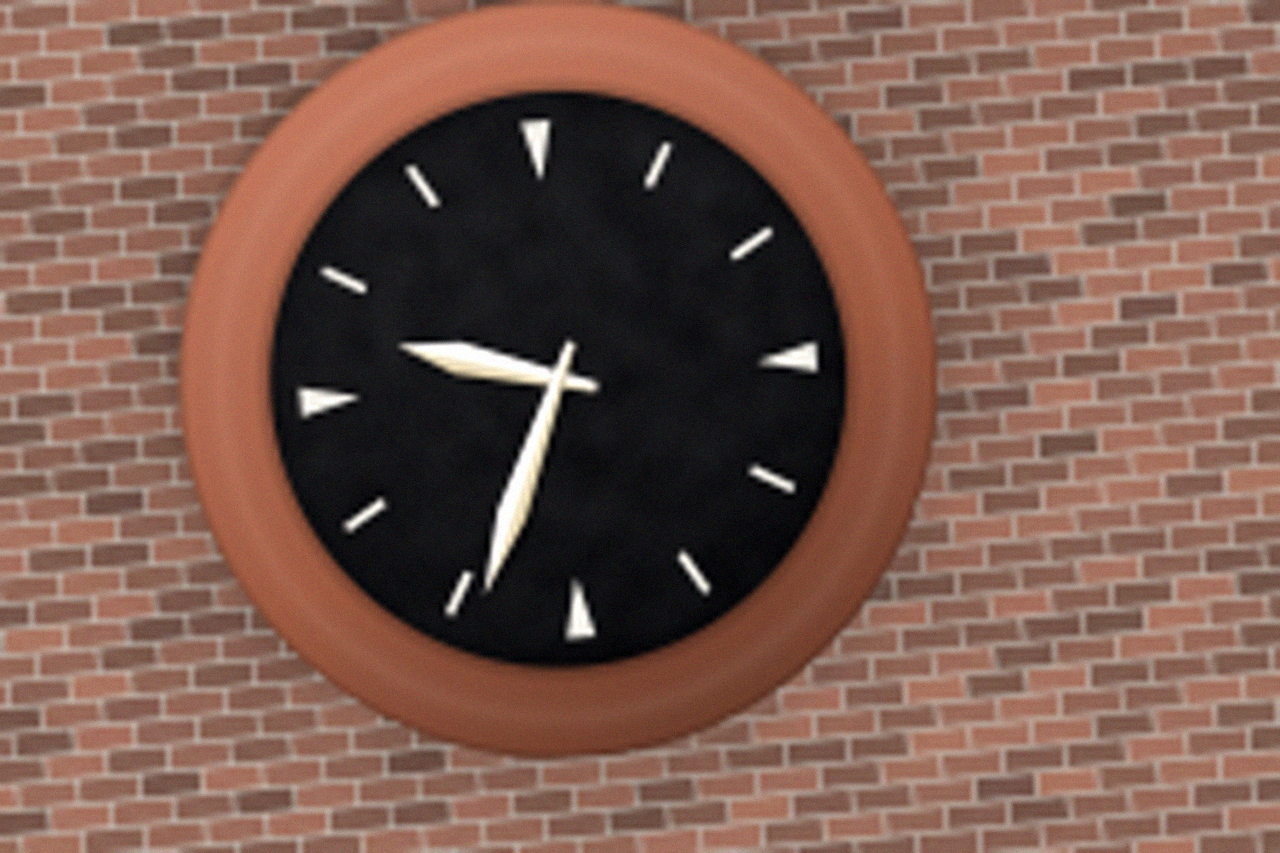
9 h 34 min
